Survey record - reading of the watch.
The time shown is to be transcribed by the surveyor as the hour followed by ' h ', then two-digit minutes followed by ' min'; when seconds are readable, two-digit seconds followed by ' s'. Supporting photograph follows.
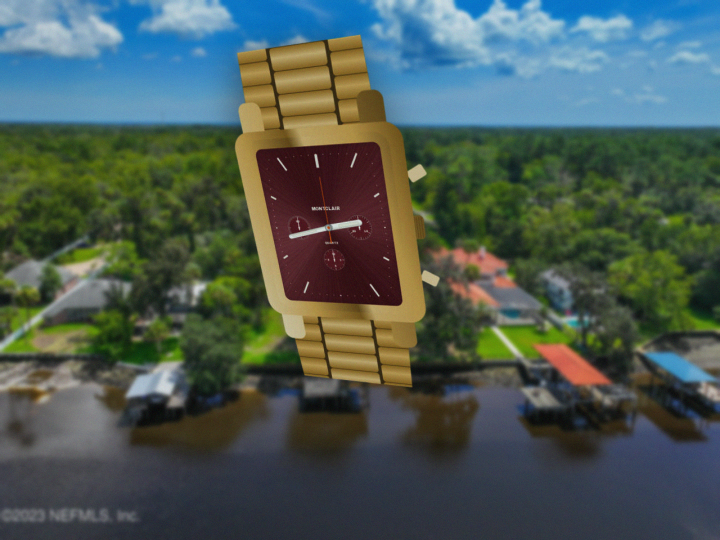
2 h 43 min
